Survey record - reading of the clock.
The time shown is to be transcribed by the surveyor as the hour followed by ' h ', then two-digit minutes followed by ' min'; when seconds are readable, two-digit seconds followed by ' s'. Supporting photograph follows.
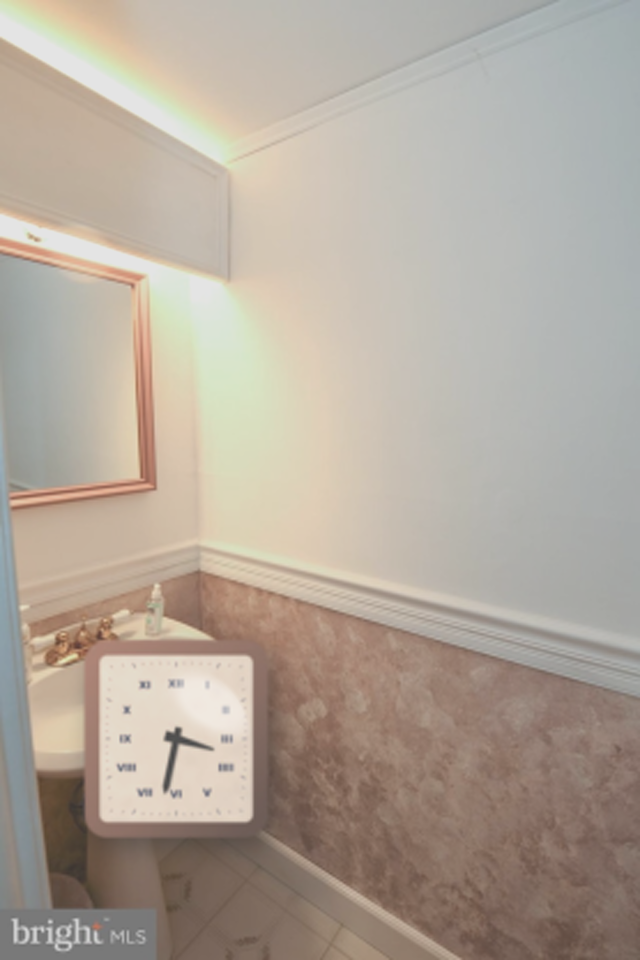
3 h 32 min
